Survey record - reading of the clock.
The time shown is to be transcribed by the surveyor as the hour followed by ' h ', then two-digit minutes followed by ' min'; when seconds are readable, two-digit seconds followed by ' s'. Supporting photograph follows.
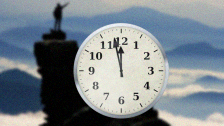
11 h 58 min
